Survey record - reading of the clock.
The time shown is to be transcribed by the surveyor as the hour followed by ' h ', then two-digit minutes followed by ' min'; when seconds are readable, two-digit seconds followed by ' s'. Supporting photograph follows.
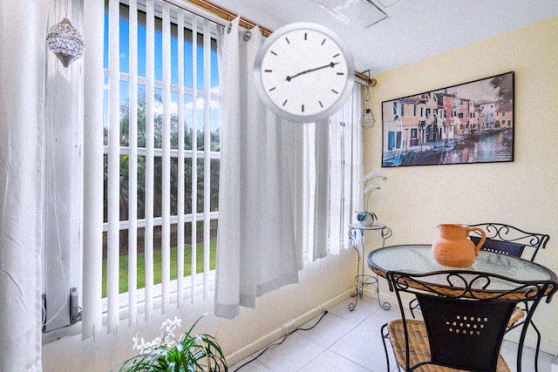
8 h 12 min
